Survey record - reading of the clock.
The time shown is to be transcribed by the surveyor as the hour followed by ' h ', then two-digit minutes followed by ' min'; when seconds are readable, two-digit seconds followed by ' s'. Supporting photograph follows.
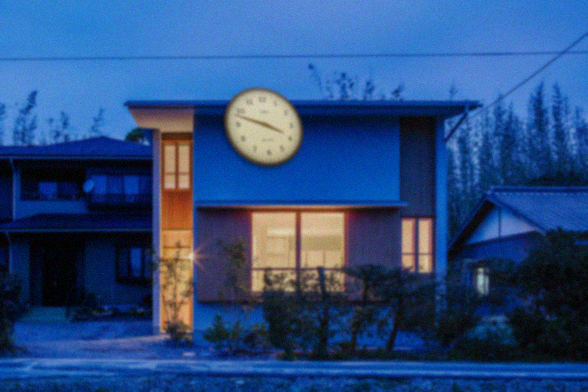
3 h 48 min
